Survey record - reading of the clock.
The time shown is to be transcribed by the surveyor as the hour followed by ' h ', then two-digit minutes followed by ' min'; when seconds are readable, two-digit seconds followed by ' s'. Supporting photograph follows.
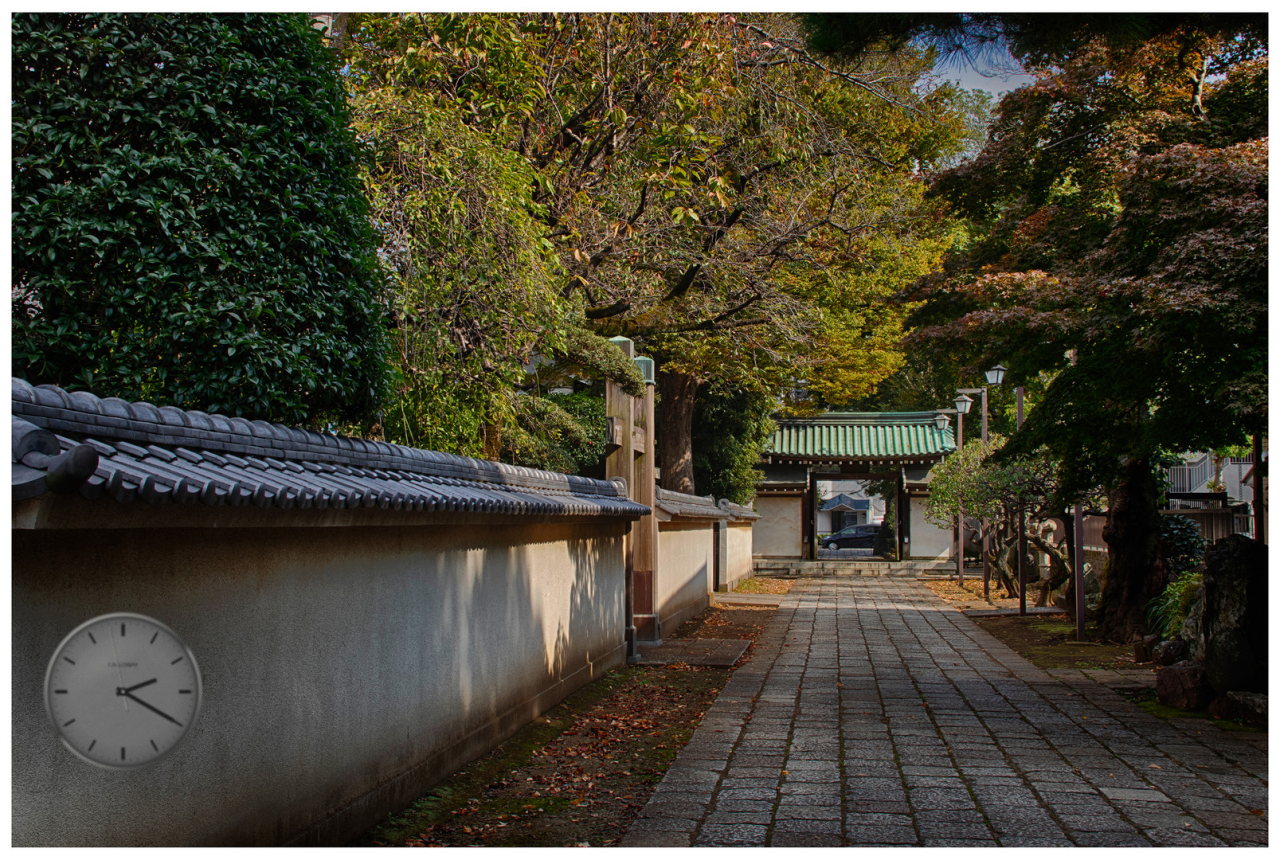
2 h 19 min 58 s
